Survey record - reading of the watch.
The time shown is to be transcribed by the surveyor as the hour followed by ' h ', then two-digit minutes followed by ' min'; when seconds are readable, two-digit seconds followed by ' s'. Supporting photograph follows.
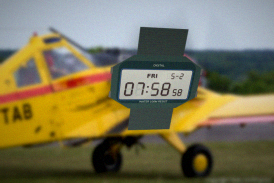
7 h 58 min 58 s
